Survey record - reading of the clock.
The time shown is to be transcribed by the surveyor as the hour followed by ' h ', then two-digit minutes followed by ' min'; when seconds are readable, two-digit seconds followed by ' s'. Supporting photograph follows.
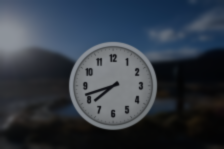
7 h 42 min
